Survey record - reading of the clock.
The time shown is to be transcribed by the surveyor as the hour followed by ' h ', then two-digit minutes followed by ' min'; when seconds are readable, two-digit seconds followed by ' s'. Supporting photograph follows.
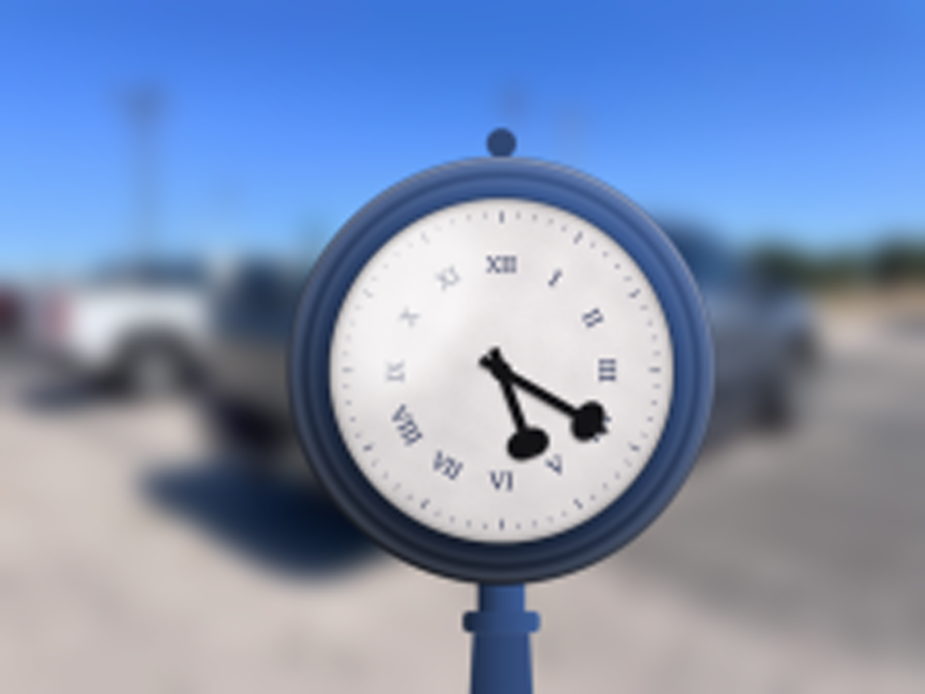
5 h 20 min
